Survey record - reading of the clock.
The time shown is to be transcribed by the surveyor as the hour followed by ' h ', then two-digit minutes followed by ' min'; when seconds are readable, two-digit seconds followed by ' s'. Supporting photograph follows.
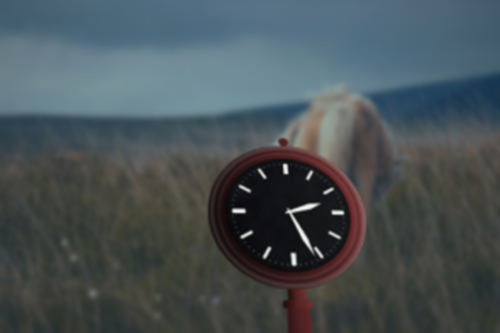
2 h 26 min
